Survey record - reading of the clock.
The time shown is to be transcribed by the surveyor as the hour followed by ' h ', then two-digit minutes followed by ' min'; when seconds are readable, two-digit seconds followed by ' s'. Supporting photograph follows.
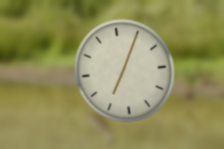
7 h 05 min
